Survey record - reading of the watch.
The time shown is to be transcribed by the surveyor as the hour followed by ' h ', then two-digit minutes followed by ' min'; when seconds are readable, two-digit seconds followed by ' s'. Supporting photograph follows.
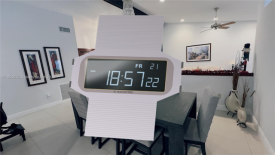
18 h 57 min 22 s
